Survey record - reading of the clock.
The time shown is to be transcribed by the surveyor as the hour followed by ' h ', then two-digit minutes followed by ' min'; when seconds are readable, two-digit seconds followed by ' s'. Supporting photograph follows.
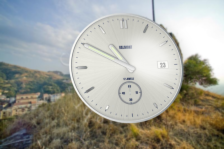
10 h 50 min
